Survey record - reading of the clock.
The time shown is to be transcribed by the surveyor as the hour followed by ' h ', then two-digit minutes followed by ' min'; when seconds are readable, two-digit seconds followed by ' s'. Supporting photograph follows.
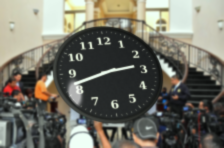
2 h 42 min
